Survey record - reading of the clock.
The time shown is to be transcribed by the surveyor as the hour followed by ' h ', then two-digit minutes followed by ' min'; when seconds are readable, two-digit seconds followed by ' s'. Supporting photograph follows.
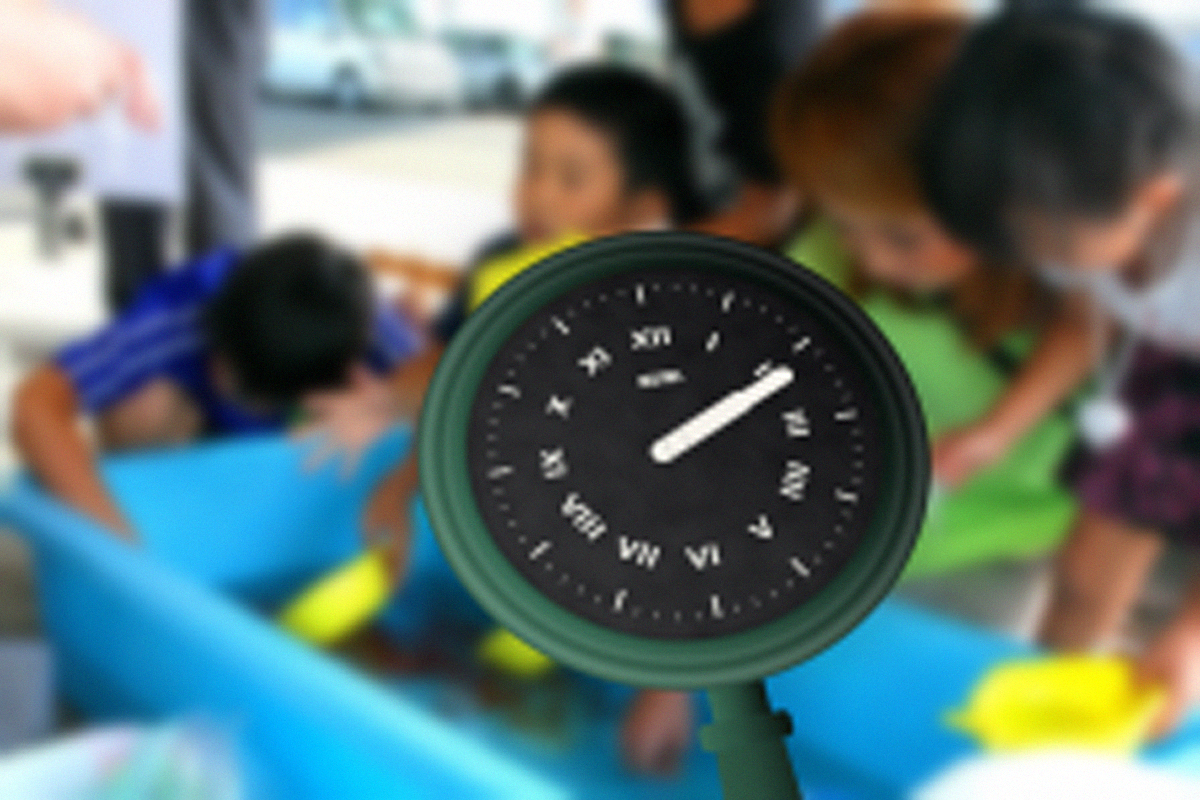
2 h 11 min
